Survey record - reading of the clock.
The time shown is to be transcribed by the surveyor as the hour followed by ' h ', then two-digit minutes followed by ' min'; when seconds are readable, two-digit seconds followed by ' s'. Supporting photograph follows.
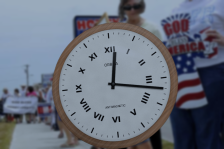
12 h 17 min
